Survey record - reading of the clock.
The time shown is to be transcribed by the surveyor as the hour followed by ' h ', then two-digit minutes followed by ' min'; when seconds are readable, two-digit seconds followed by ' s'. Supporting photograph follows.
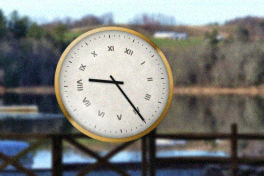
8 h 20 min
